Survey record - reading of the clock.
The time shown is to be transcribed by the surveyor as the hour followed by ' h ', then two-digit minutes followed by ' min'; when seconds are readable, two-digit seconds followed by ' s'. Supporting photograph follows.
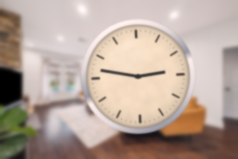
2 h 47 min
